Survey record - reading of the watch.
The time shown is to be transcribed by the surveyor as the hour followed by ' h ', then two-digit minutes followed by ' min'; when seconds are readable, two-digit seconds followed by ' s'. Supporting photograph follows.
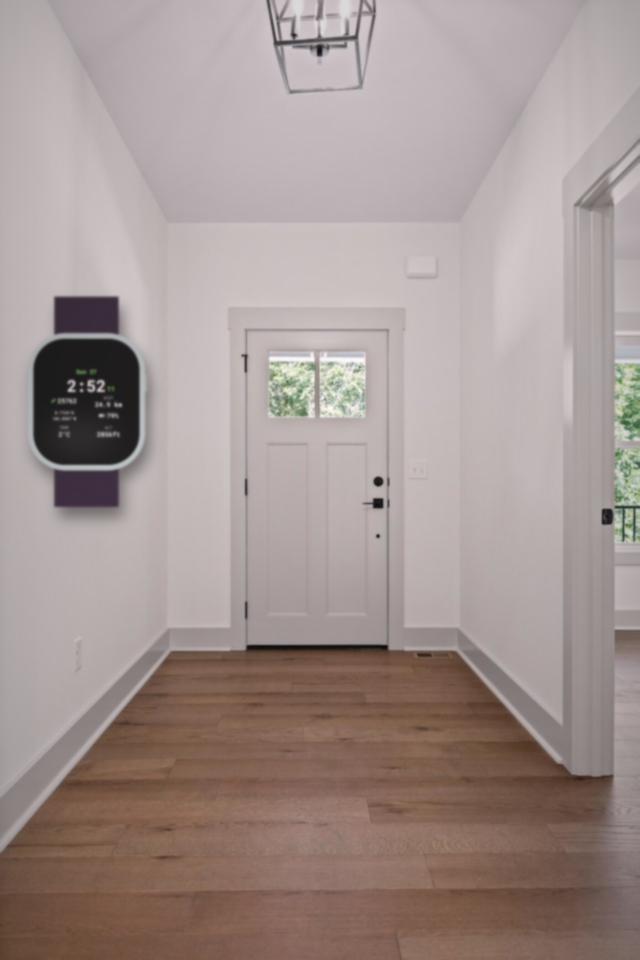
2 h 52 min
